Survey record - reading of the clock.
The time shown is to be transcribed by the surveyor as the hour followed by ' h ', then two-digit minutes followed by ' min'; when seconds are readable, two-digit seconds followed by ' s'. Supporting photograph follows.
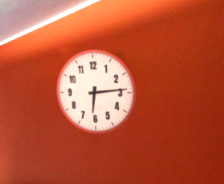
6 h 14 min
